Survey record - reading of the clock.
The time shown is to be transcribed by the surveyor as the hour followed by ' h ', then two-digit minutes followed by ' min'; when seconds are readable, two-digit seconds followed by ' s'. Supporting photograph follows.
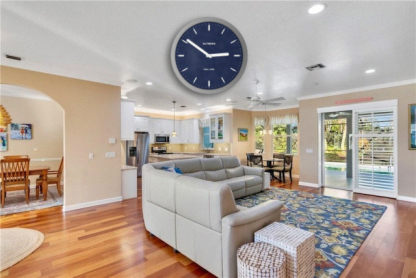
2 h 51 min
